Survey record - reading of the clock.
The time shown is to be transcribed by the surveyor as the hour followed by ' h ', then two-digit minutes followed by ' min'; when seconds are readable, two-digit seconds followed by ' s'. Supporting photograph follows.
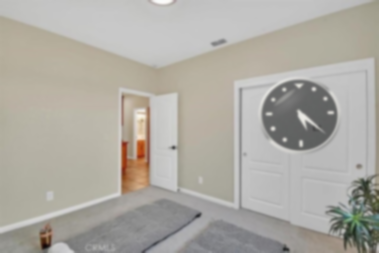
5 h 22 min
